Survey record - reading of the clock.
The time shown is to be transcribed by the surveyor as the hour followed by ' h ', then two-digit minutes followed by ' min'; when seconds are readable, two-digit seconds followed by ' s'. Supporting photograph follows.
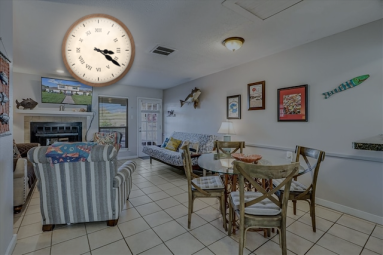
3 h 21 min
